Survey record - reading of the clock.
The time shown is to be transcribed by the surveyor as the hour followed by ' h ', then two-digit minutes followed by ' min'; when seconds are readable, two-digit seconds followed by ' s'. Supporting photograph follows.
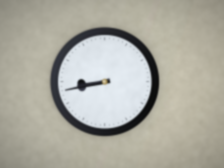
8 h 43 min
